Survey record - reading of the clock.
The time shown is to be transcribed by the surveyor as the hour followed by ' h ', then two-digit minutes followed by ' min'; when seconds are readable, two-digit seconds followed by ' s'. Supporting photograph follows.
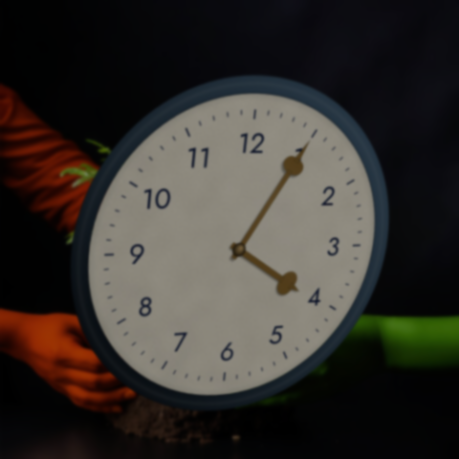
4 h 05 min
